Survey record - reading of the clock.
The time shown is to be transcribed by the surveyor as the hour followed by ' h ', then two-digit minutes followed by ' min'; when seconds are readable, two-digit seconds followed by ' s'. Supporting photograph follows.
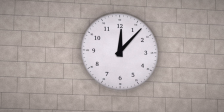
12 h 07 min
